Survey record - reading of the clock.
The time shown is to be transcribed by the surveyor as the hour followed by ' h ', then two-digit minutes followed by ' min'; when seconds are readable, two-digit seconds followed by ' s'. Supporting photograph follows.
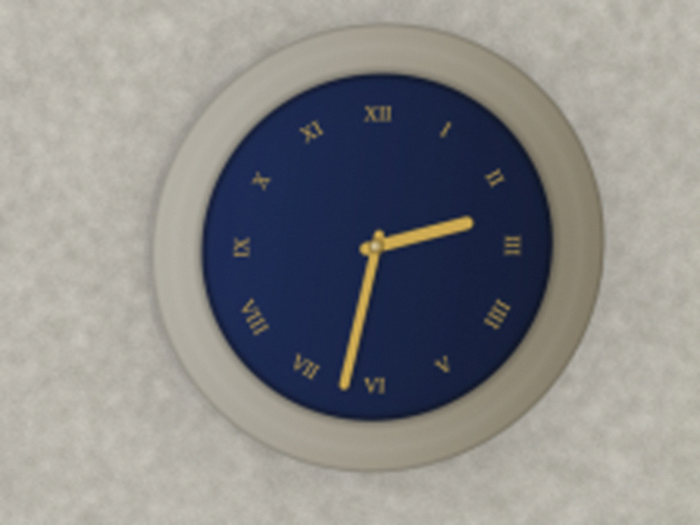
2 h 32 min
